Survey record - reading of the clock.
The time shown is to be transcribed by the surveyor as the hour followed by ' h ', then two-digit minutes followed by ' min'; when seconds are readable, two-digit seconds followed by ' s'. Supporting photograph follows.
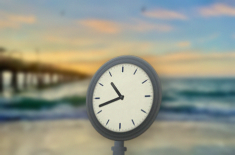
10 h 42 min
